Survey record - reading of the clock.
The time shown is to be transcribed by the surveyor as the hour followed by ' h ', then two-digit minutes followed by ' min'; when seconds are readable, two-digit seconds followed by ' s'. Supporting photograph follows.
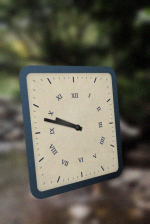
9 h 48 min
